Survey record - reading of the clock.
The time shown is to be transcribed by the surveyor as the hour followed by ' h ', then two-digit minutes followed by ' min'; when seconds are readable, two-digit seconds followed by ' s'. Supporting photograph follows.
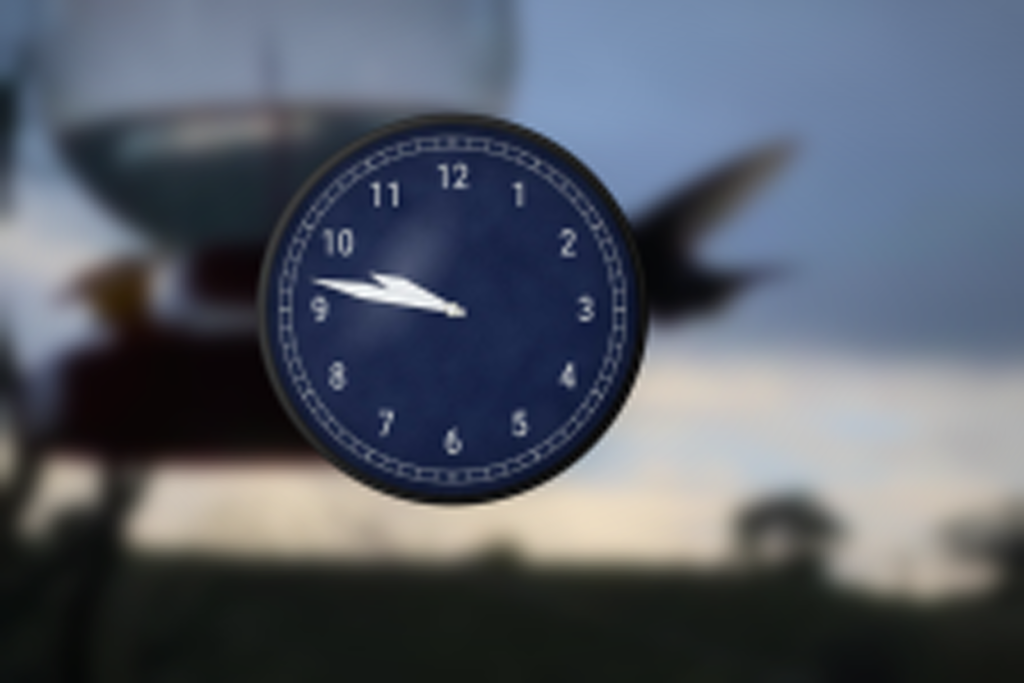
9 h 47 min
